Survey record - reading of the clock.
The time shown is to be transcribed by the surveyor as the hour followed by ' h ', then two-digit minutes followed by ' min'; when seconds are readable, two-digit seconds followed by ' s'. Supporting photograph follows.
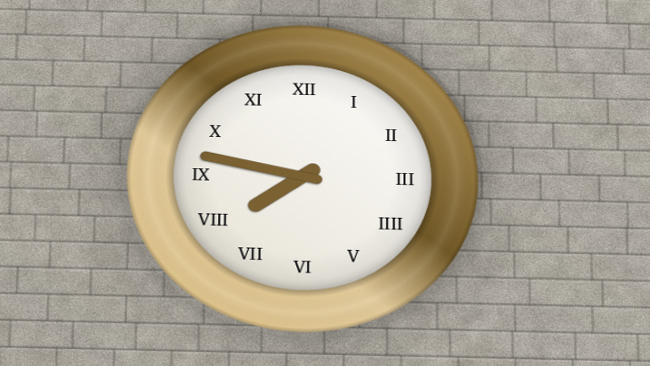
7 h 47 min
